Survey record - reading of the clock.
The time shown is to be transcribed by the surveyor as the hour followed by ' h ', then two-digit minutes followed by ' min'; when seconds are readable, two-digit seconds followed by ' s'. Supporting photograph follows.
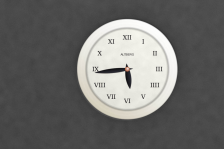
5 h 44 min
